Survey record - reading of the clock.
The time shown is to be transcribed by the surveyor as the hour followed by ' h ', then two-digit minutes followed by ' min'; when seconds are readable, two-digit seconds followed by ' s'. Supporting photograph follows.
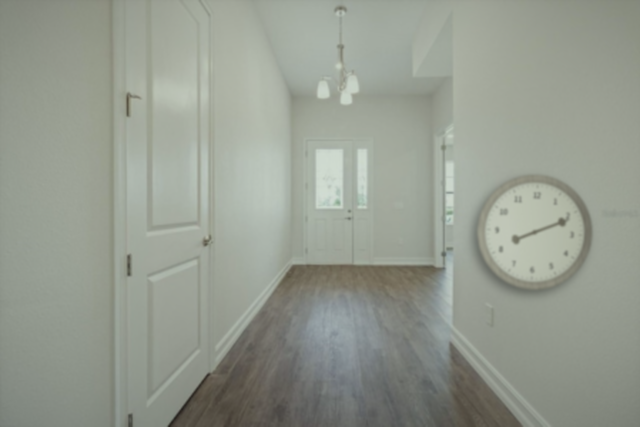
8 h 11 min
